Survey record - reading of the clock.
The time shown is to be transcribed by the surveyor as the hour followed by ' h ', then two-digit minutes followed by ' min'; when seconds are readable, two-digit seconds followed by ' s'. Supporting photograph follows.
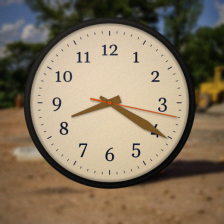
8 h 20 min 17 s
